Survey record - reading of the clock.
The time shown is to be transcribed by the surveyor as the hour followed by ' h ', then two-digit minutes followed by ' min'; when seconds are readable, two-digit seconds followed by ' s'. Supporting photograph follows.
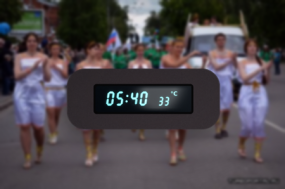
5 h 40 min
